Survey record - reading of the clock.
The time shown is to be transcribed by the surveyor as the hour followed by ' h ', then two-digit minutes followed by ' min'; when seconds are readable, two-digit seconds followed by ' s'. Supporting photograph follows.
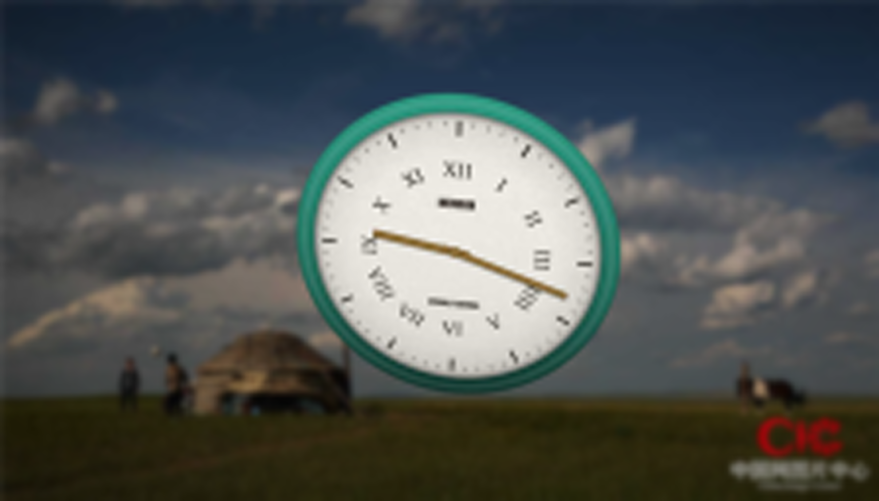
9 h 18 min
